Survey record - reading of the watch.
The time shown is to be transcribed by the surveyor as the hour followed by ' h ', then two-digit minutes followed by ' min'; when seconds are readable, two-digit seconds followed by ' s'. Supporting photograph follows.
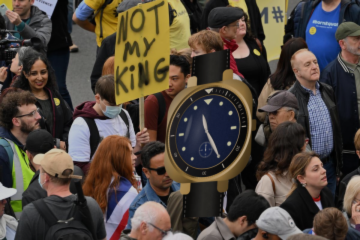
11 h 25 min
